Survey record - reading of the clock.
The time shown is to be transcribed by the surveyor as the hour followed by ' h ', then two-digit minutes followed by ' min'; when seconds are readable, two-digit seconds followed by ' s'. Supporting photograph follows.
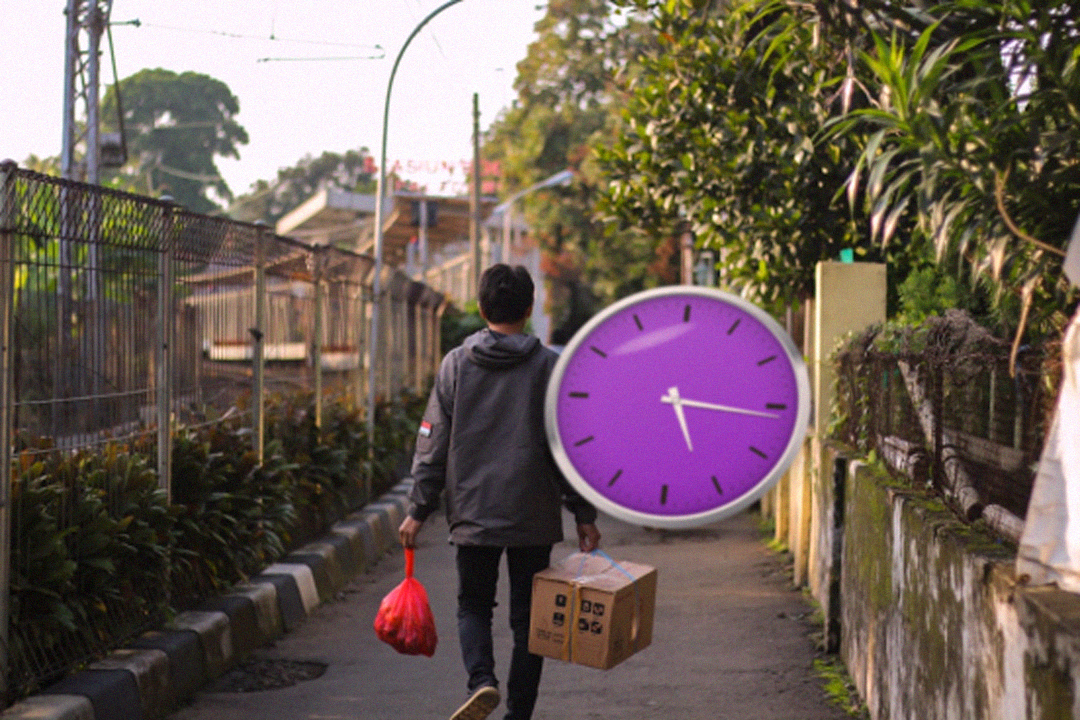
5 h 16 min
